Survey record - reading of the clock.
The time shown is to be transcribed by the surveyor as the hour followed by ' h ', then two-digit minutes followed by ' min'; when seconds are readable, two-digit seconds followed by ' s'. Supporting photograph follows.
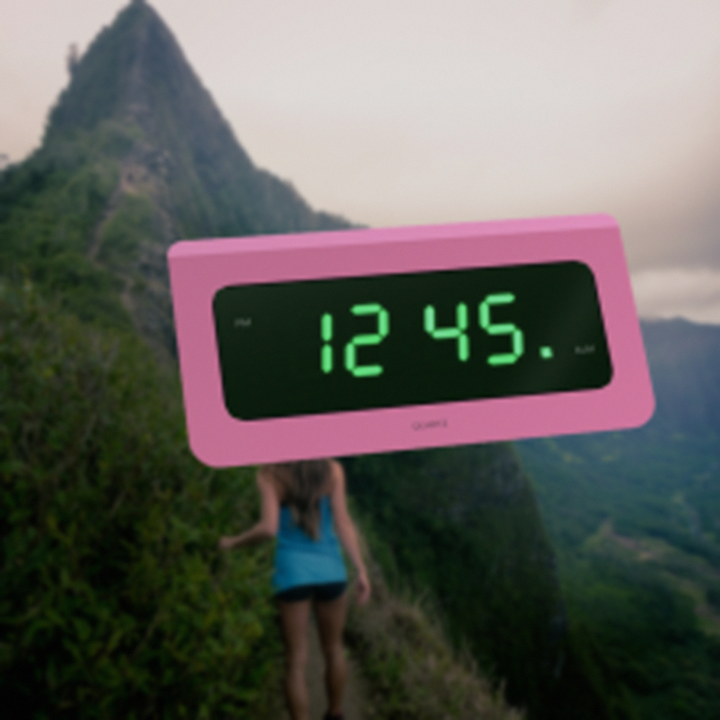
12 h 45 min
